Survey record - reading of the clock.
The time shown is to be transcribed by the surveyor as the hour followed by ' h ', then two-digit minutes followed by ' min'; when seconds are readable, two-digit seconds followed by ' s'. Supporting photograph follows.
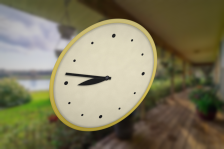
8 h 47 min
